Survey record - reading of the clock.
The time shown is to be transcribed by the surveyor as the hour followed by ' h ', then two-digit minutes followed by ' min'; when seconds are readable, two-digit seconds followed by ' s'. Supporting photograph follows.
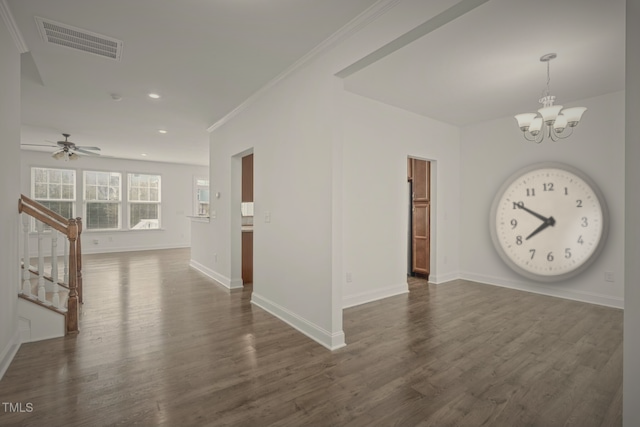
7 h 50 min
